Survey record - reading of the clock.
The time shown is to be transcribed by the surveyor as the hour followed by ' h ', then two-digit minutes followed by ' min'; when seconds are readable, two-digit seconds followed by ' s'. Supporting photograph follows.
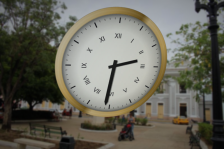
2 h 31 min
